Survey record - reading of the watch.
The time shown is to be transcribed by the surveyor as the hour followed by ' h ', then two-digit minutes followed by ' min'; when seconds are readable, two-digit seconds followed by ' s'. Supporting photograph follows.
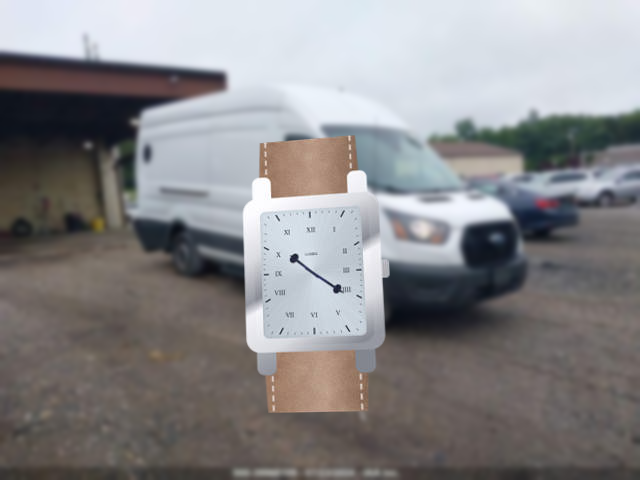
10 h 21 min
